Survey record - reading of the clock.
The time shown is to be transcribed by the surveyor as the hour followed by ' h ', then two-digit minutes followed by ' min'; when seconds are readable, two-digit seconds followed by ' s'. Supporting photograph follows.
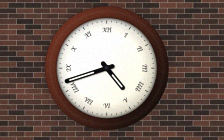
4 h 42 min
